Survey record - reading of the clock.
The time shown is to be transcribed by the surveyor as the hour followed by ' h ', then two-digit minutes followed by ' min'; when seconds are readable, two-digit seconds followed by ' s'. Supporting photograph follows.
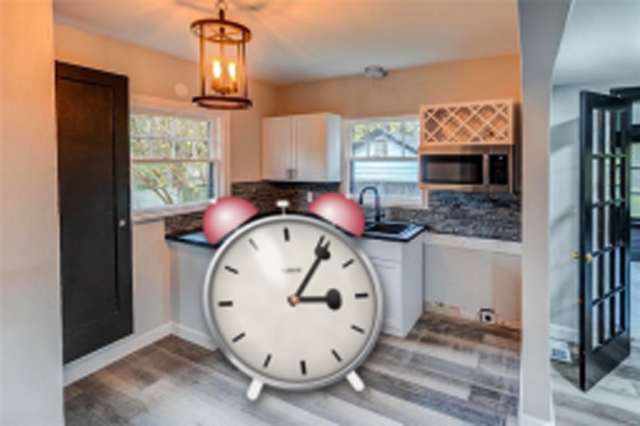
3 h 06 min
